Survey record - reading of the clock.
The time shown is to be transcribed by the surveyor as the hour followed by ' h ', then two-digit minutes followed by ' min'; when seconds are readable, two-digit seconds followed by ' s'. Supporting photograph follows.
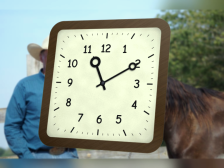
11 h 10 min
